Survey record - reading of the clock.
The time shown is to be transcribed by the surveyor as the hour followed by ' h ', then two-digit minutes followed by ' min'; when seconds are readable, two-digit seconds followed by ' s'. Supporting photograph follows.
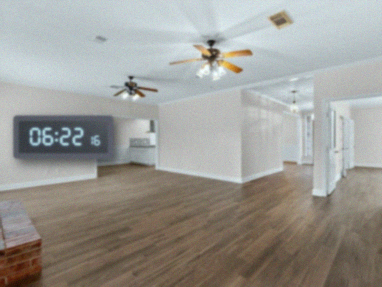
6 h 22 min
